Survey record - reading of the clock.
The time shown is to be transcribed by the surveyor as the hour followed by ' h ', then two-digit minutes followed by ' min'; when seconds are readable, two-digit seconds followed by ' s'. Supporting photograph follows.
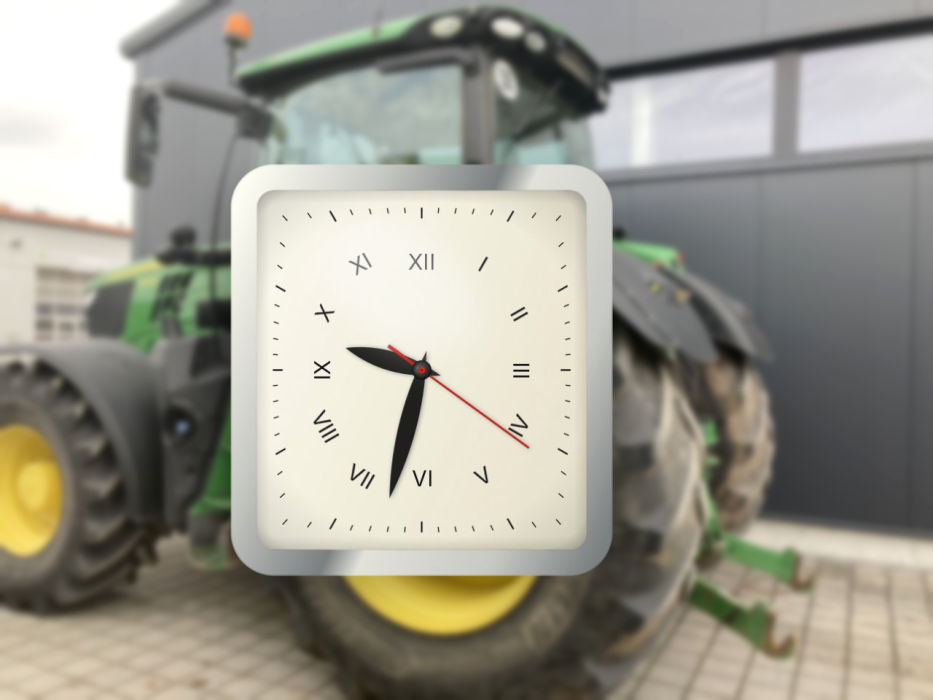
9 h 32 min 21 s
